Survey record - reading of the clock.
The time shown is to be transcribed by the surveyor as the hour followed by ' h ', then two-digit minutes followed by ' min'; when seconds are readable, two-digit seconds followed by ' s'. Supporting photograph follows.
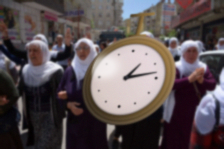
1 h 13 min
